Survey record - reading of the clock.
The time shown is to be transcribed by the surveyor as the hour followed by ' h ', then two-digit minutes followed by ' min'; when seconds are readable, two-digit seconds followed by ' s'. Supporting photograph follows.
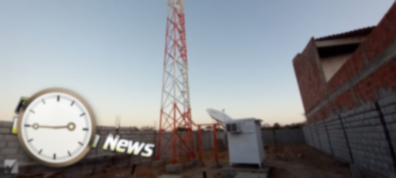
2 h 45 min
